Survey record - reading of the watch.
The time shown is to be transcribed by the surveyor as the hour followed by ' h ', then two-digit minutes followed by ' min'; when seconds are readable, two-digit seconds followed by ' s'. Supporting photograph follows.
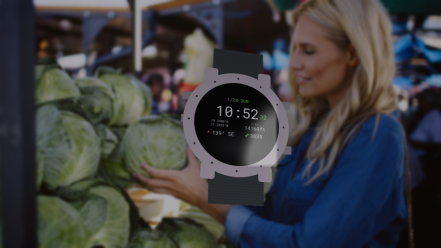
10 h 52 min
